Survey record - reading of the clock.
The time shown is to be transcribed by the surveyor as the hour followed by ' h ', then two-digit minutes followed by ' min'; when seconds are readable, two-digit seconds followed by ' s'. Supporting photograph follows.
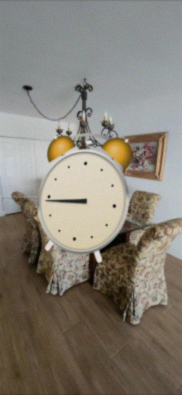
8 h 44 min
